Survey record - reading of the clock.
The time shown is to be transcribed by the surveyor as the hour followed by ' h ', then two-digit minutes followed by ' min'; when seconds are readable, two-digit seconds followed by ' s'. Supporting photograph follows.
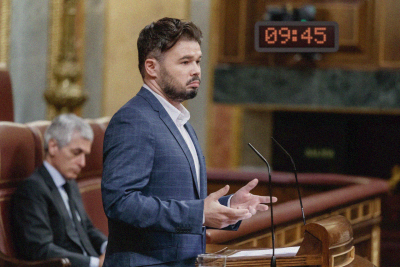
9 h 45 min
